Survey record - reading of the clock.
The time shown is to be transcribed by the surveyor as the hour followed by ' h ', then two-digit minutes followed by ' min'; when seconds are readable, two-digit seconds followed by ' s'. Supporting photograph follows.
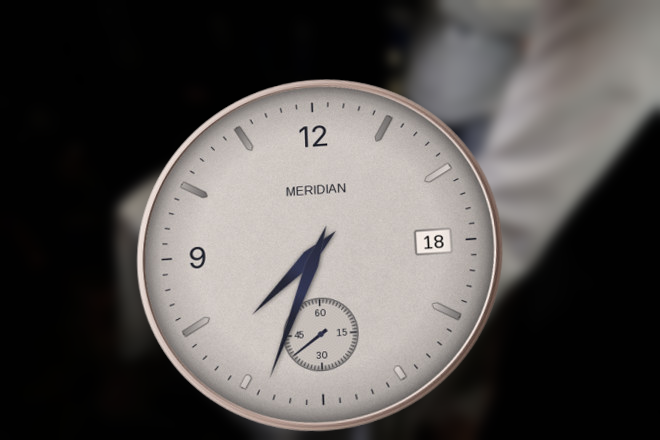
7 h 33 min 39 s
